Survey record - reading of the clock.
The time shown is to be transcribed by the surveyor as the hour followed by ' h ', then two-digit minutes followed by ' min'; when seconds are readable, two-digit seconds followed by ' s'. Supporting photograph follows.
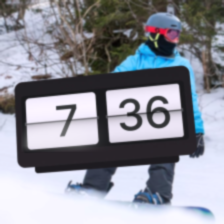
7 h 36 min
